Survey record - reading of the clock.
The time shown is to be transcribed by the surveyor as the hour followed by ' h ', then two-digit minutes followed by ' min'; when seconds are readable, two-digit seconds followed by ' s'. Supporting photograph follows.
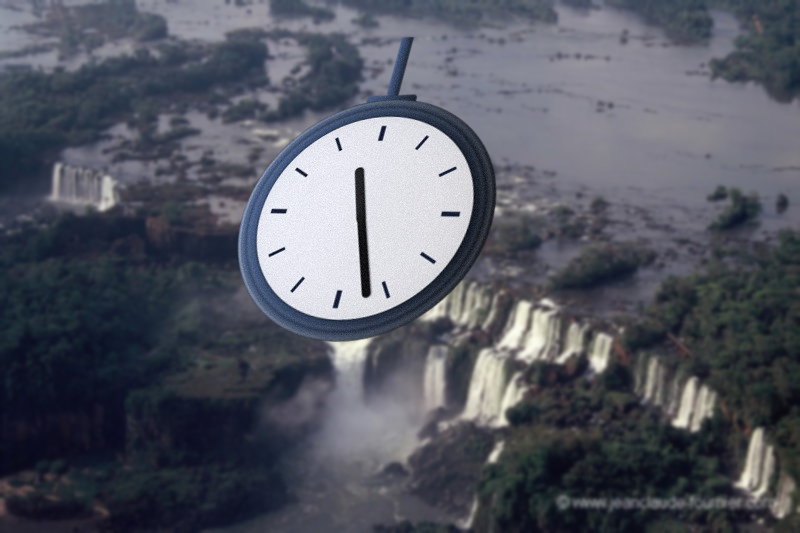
11 h 27 min
